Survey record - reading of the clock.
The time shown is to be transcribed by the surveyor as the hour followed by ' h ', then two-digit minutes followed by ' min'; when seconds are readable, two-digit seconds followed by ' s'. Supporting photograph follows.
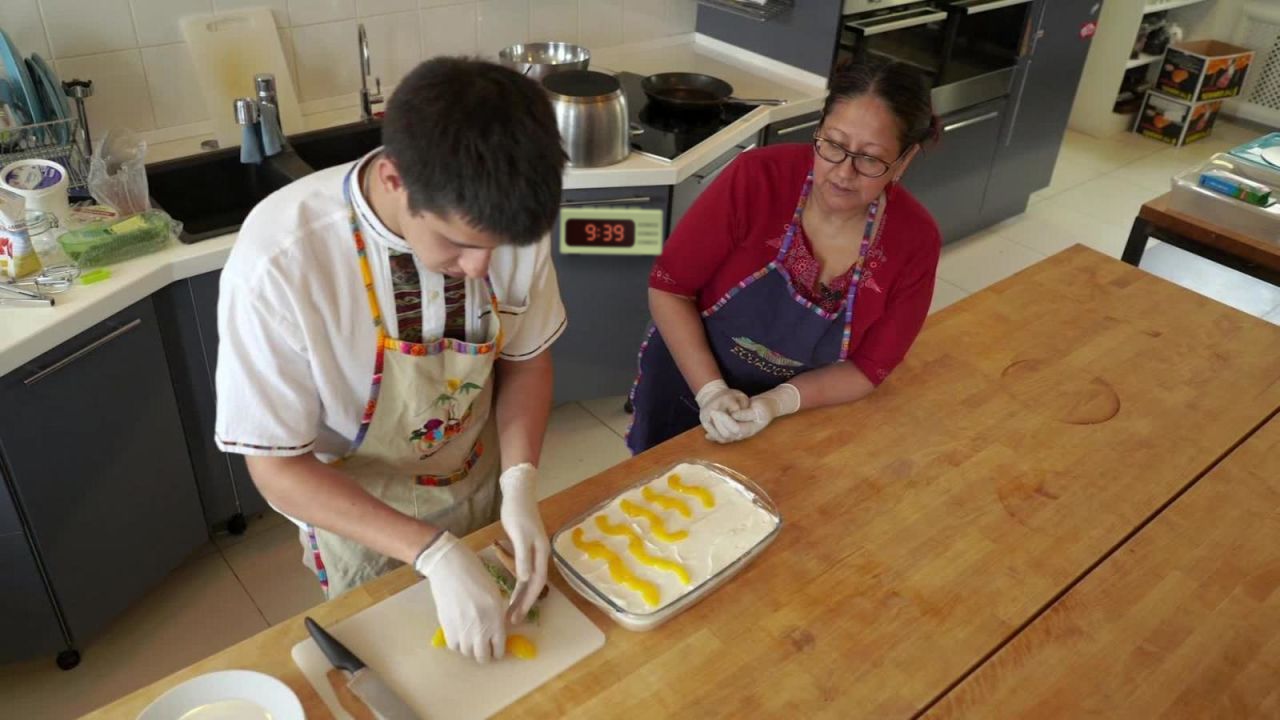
9 h 39 min
